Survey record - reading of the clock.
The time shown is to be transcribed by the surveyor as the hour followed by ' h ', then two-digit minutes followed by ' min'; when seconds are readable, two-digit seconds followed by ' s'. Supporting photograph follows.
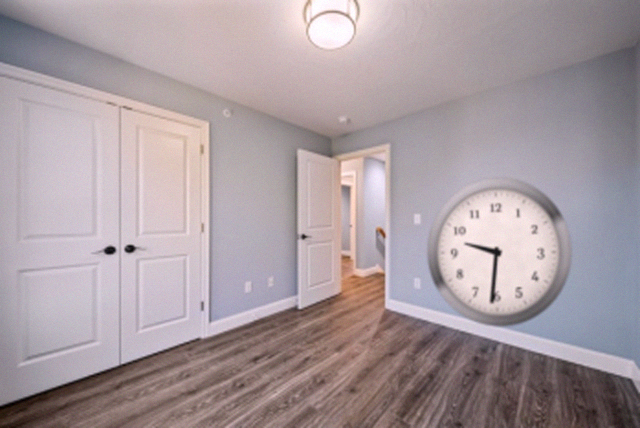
9 h 31 min
